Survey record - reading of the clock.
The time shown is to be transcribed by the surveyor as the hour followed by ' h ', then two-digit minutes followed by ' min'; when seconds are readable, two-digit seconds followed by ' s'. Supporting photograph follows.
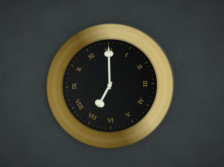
7 h 00 min
